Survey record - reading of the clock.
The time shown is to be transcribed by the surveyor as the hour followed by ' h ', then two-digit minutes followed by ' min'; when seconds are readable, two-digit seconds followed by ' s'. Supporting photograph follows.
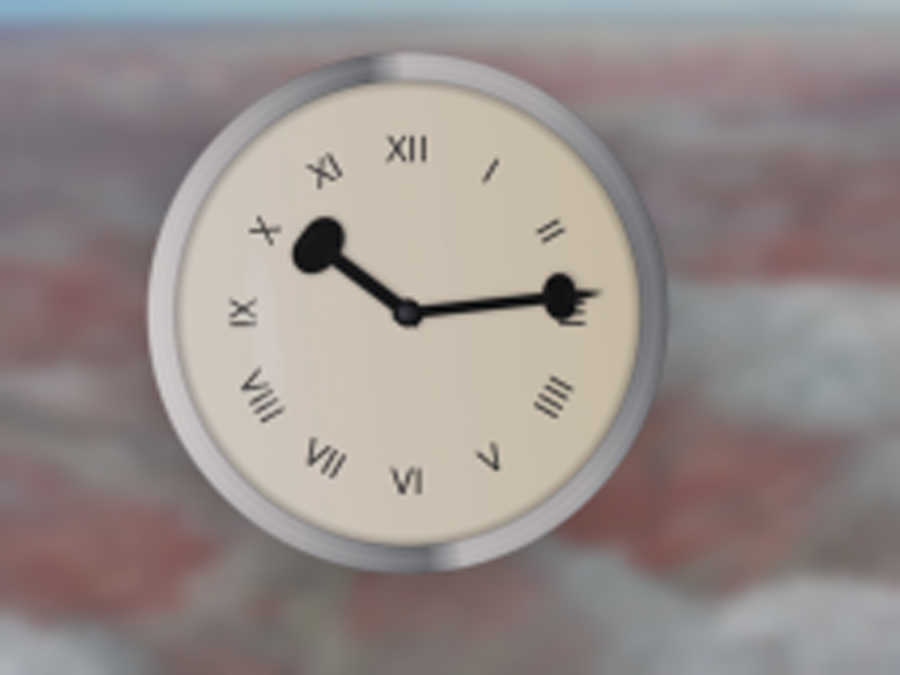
10 h 14 min
